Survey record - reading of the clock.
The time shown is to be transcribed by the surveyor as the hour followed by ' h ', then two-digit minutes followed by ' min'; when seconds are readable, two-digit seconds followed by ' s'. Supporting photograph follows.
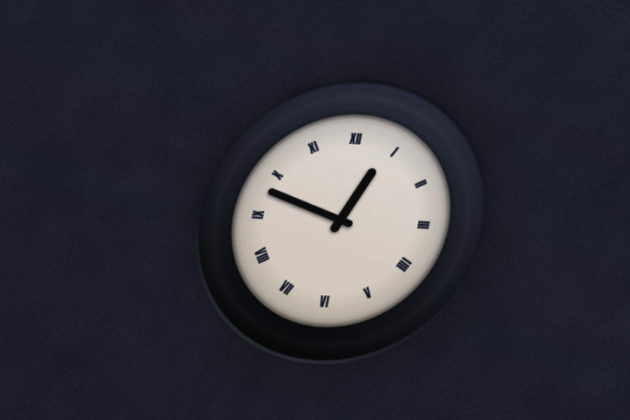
12 h 48 min
